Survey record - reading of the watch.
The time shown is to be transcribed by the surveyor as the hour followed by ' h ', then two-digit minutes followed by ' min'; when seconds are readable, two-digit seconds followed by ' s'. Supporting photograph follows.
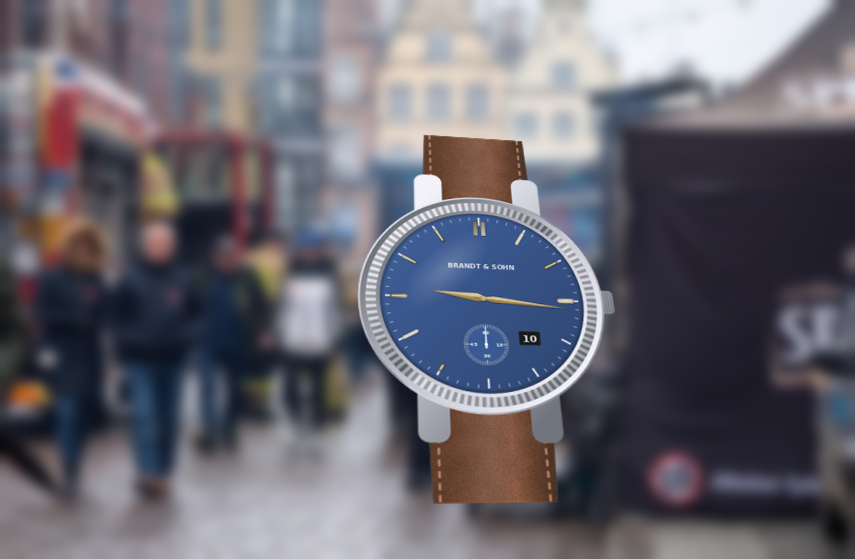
9 h 16 min
